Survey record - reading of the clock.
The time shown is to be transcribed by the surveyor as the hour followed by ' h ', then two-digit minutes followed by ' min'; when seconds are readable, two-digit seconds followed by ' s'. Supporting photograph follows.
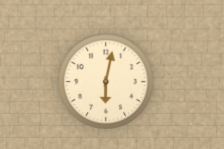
6 h 02 min
